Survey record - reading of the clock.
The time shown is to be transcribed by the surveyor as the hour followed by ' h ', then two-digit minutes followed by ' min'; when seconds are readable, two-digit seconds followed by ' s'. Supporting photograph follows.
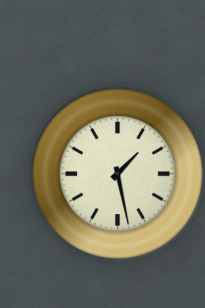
1 h 28 min
